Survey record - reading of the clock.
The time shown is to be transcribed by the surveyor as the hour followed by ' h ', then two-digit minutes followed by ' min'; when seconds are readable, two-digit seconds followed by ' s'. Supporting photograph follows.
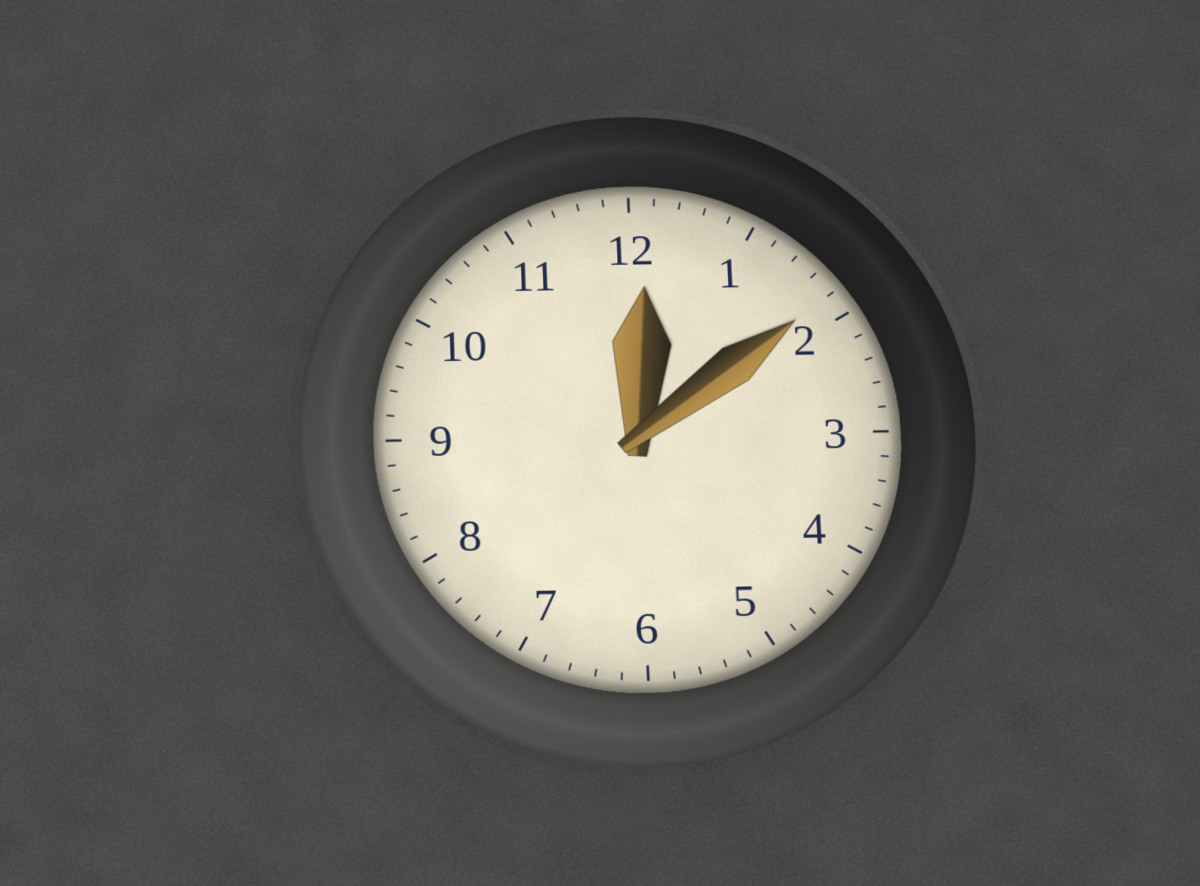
12 h 09 min
